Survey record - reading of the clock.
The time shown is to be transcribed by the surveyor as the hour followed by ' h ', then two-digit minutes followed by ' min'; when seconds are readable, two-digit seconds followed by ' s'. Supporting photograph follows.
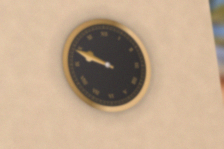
9 h 49 min
